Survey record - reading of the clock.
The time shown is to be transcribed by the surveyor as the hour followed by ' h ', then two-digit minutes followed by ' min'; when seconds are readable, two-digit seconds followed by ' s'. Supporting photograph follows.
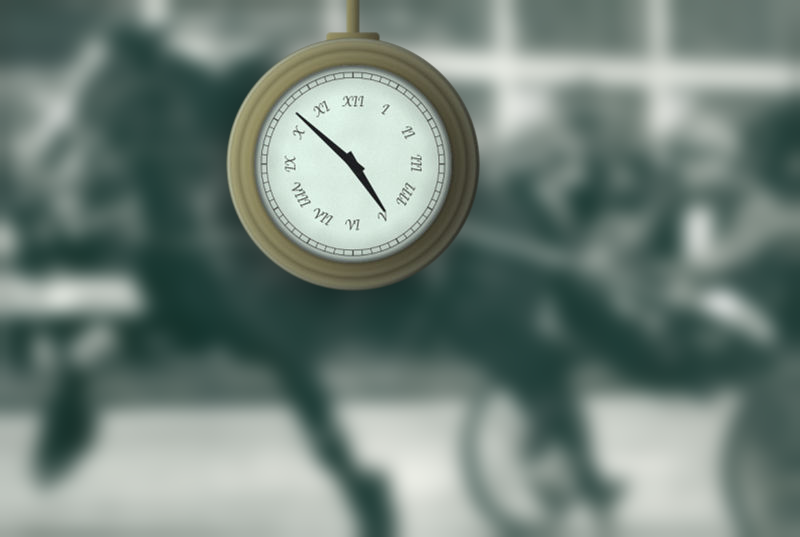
4 h 52 min
